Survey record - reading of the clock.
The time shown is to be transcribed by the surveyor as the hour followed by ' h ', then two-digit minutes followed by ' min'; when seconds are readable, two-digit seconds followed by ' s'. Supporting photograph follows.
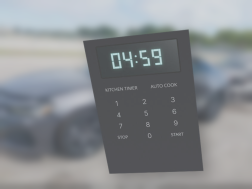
4 h 59 min
